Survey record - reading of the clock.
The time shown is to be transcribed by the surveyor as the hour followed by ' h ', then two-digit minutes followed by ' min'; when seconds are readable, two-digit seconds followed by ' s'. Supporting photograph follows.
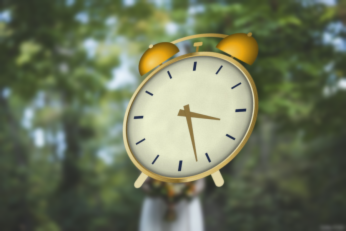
3 h 27 min
